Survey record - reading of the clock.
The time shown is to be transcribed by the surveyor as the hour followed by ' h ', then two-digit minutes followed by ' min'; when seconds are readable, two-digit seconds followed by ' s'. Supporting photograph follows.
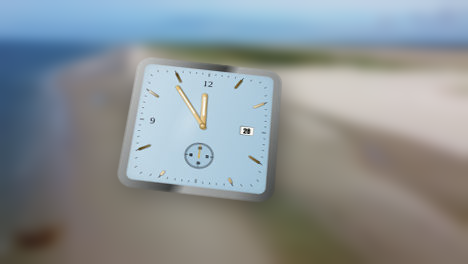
11 h 54 min
